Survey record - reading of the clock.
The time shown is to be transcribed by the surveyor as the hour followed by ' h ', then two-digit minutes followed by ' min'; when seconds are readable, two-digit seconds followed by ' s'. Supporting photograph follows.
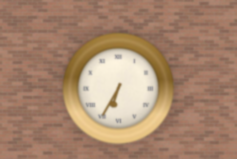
6 h 35 min
